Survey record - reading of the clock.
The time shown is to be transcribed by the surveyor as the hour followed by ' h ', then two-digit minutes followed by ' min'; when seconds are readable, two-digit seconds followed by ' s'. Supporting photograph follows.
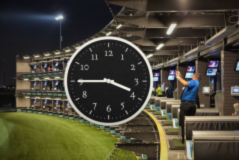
3 h 45 min
